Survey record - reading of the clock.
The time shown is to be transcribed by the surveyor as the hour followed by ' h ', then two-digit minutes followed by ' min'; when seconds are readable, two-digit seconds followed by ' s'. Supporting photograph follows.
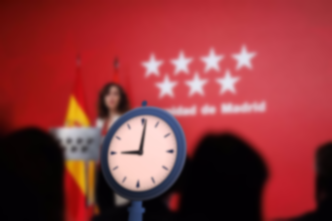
9 h 01 min
